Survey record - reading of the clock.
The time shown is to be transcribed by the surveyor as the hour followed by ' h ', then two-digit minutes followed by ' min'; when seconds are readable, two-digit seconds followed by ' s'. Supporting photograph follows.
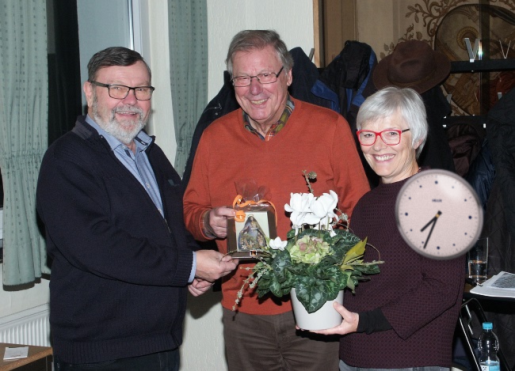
7 h 34 min
